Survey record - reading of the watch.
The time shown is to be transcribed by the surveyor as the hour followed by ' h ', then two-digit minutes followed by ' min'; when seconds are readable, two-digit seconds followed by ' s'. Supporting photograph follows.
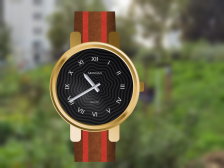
10 h 40 min
